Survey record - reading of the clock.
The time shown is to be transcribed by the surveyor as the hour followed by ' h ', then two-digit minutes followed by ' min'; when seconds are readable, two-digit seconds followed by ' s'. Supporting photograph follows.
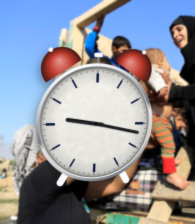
9 h 17 min
